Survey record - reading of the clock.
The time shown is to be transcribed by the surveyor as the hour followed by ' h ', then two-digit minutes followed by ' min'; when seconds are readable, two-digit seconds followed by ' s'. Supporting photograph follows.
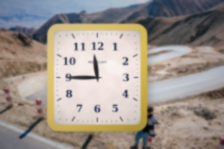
11 h 45 min
